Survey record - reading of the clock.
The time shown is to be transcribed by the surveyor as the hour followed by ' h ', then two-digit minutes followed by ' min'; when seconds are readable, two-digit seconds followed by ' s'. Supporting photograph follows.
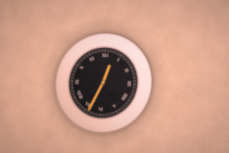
12 h 34 min
